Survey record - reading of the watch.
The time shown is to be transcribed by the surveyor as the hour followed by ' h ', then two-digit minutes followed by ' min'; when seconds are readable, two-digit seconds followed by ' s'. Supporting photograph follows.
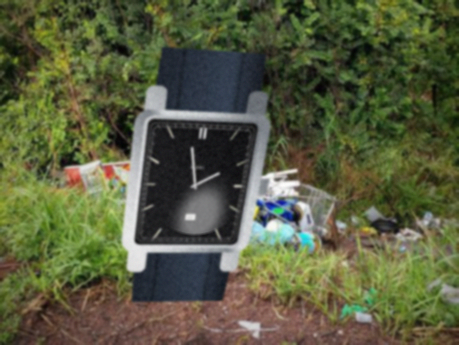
1 h 58 min
